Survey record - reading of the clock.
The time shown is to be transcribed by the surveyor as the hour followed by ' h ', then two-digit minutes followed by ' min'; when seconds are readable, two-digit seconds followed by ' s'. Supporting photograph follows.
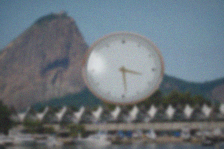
3 h 29 min
